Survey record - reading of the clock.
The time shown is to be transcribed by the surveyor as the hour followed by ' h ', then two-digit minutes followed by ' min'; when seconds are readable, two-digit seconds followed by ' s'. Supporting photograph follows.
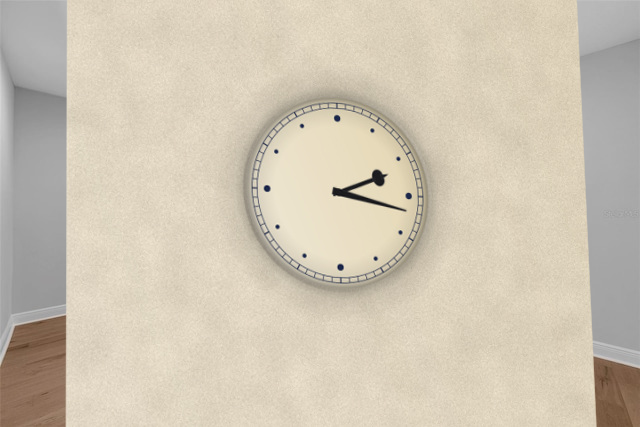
2 h 17 min
